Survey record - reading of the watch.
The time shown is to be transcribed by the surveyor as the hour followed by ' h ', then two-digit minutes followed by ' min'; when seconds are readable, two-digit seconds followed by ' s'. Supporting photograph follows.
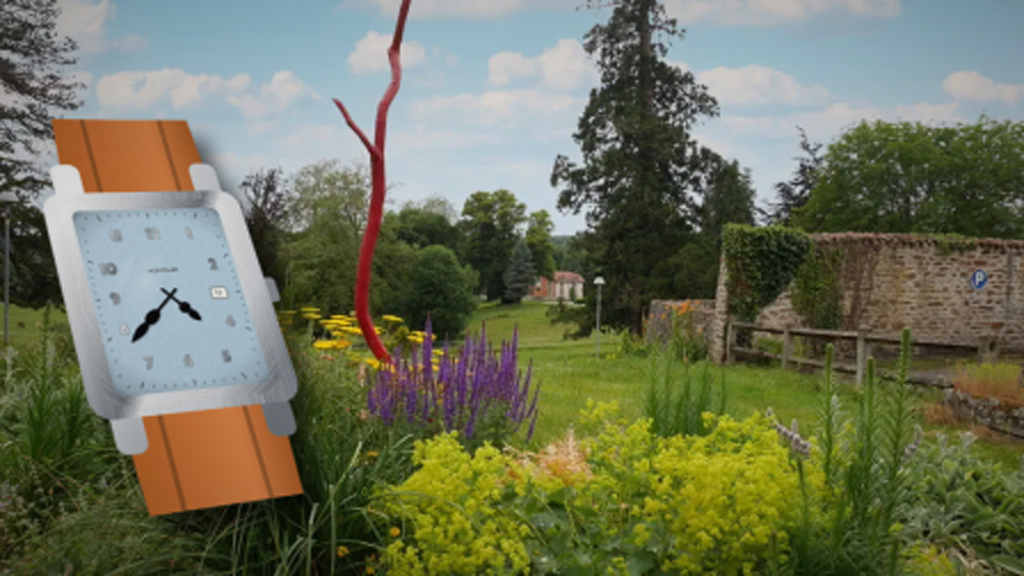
4 h 38 min
